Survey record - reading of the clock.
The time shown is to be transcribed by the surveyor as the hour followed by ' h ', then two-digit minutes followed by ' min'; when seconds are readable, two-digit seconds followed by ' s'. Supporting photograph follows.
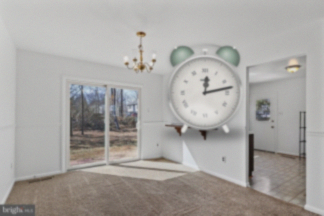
12 h 13 min
